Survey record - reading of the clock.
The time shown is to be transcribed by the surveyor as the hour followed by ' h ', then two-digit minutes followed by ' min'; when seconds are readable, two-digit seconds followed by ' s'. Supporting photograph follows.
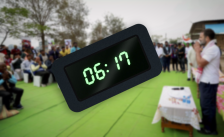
6 h 17 min
